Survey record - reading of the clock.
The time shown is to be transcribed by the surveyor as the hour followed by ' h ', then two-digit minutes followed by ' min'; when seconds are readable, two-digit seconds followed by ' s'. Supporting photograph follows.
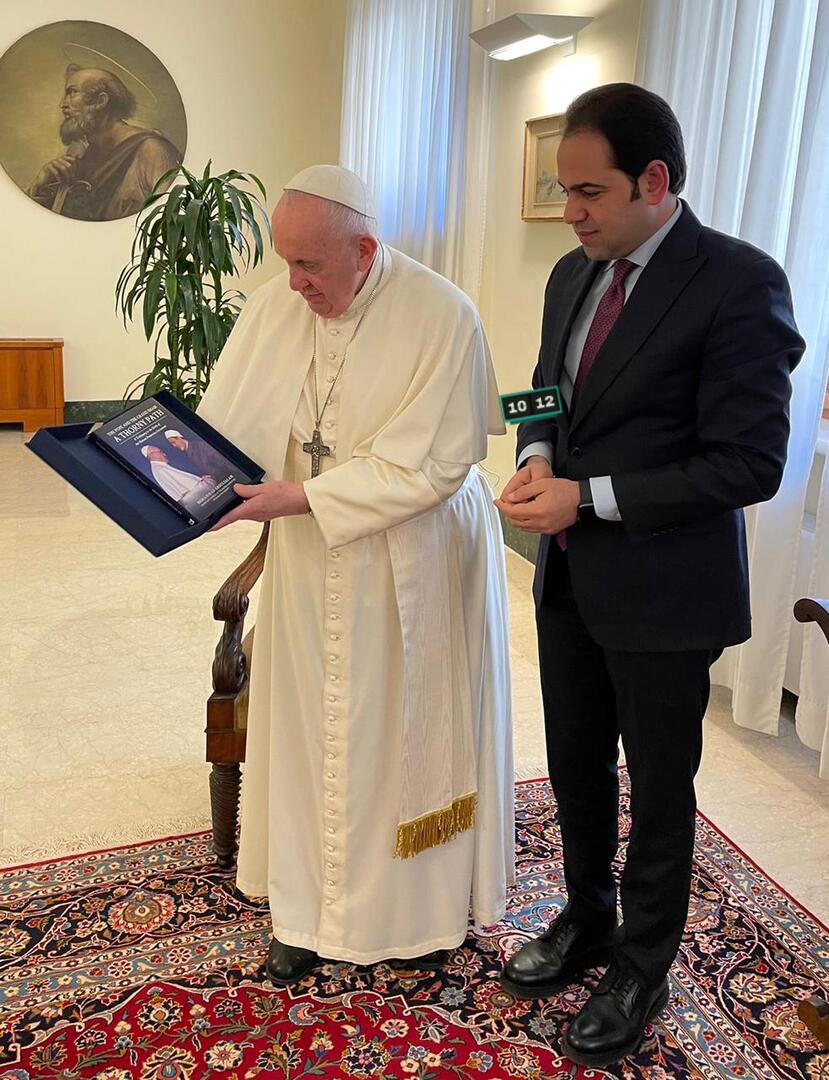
10 h 12 min
